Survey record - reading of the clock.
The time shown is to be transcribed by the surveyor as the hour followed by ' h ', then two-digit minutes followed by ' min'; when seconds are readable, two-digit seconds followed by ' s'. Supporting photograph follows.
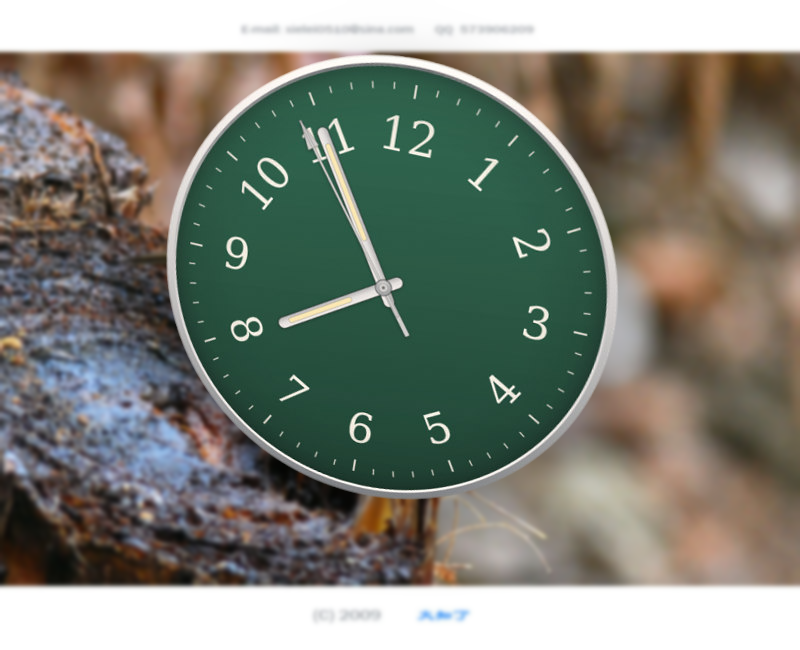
7 h 54 min 54 s
